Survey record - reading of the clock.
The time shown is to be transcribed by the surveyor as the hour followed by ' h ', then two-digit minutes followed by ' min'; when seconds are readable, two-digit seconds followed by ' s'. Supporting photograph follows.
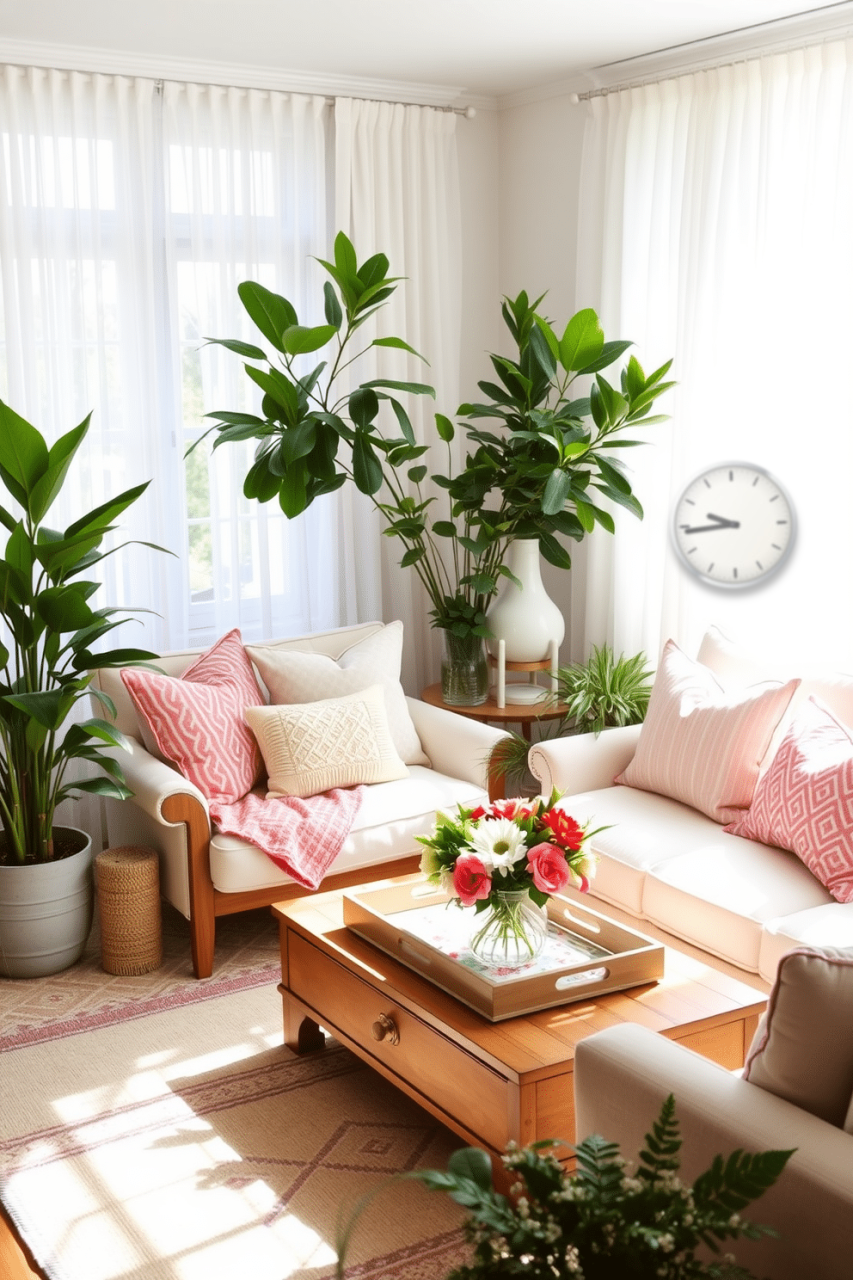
9 h 44 min
